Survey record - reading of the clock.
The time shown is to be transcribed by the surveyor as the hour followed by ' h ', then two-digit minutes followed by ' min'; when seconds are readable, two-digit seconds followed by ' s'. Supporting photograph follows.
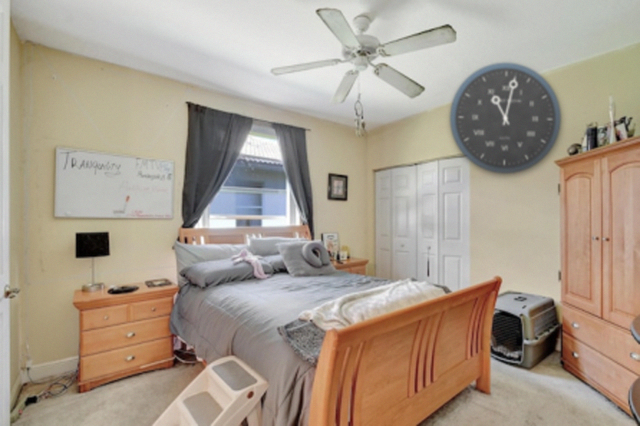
11 h 02 min
